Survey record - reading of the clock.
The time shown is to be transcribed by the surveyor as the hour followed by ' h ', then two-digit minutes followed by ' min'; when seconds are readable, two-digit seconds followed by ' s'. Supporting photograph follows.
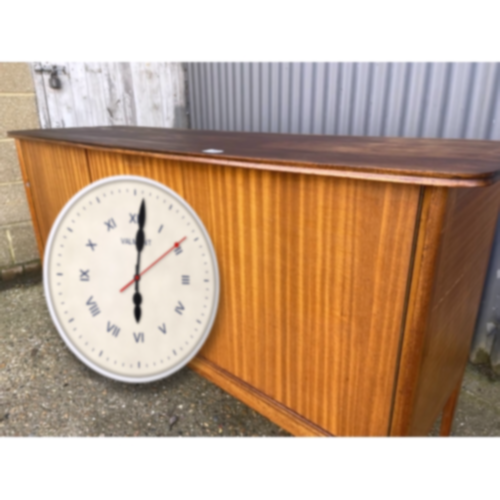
6 h 01 min 09 s
